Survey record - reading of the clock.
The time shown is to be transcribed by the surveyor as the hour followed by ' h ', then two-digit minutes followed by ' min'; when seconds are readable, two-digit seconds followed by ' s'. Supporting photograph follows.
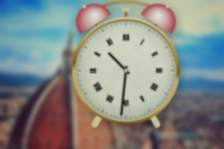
10 h 31 min
